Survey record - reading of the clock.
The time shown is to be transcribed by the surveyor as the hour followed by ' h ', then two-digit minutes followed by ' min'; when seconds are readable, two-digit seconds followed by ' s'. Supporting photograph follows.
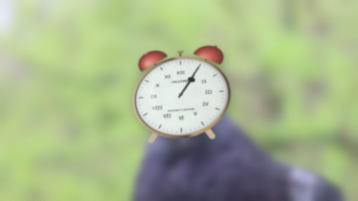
1 h 05 min
